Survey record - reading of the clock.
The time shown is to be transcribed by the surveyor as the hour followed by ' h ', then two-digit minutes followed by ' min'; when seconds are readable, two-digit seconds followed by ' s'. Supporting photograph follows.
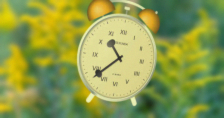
10 h 38 min
